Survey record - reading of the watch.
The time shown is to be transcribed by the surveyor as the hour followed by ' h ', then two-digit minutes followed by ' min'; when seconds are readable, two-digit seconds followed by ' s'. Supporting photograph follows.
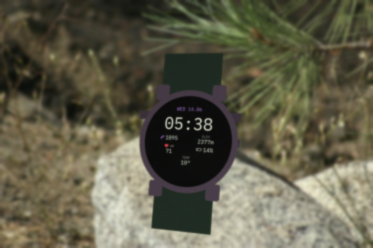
5 h 38 min
